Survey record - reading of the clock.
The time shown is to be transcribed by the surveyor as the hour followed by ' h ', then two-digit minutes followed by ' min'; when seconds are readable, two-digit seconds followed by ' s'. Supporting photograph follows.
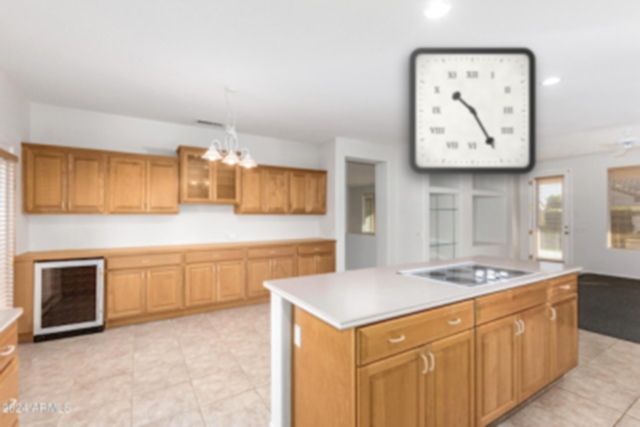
10 h 25 min
